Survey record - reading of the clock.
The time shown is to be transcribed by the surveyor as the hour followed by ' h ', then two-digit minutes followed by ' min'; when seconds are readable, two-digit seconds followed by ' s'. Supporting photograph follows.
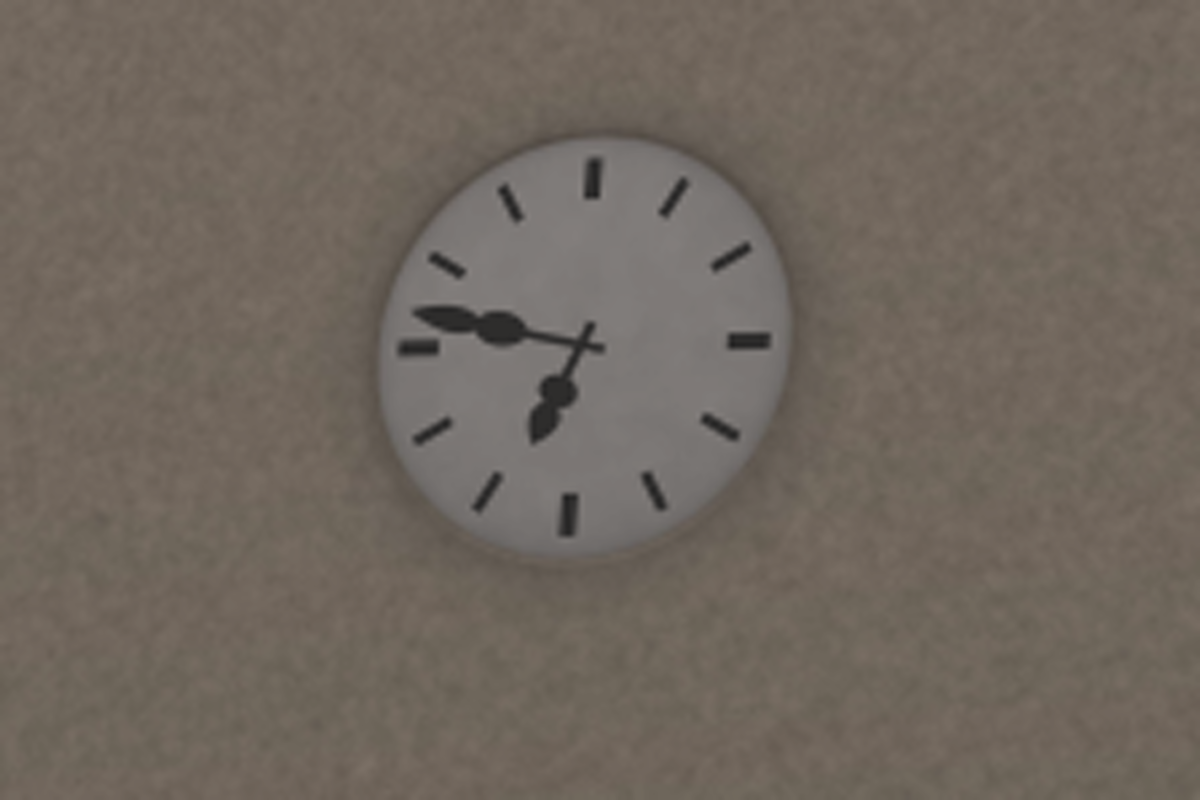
6 h 47 min
